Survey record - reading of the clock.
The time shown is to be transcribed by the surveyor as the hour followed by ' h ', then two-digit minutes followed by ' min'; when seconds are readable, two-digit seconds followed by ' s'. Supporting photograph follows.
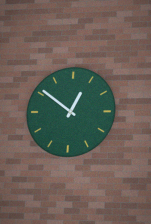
12 h 51 min
